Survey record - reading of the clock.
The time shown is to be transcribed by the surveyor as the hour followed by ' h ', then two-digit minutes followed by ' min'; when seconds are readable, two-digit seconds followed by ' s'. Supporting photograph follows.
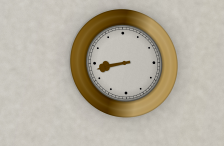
8 h 43 min
